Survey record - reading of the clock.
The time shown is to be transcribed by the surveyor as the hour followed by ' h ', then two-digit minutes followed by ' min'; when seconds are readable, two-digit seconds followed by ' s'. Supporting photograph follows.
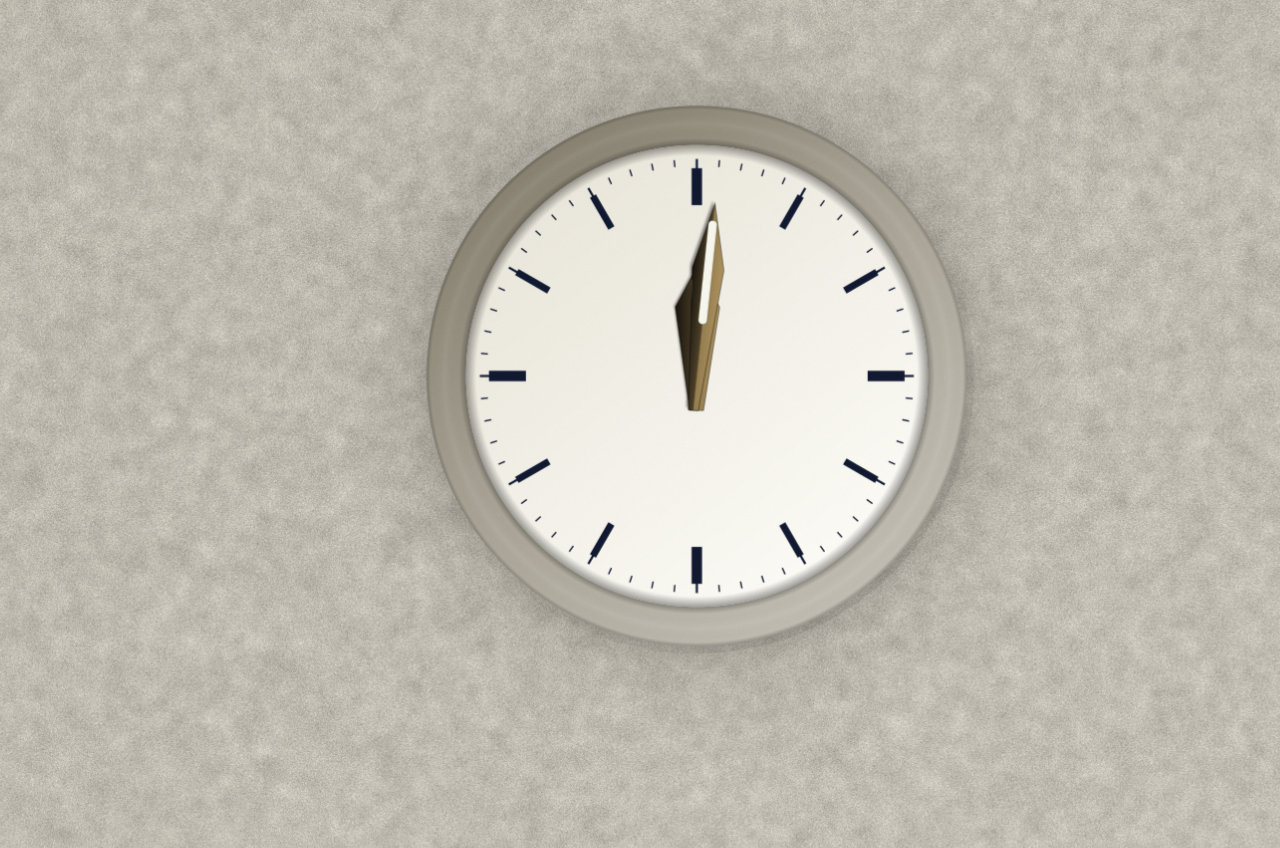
12 h 01 min
